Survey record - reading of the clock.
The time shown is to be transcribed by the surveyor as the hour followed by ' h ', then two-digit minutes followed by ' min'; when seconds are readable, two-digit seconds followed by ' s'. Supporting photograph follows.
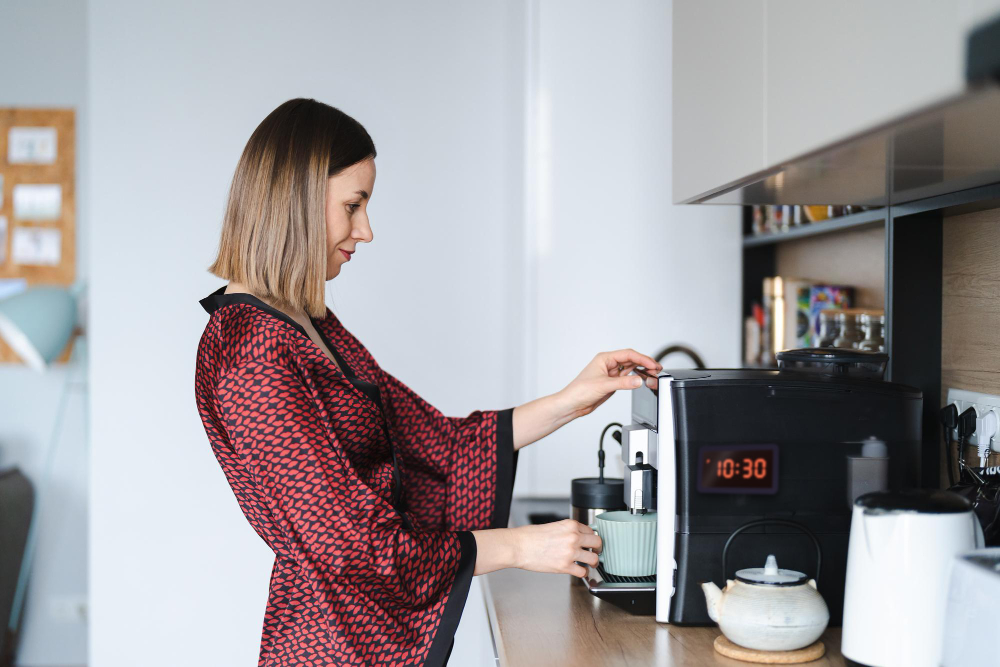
10 h 30 min
